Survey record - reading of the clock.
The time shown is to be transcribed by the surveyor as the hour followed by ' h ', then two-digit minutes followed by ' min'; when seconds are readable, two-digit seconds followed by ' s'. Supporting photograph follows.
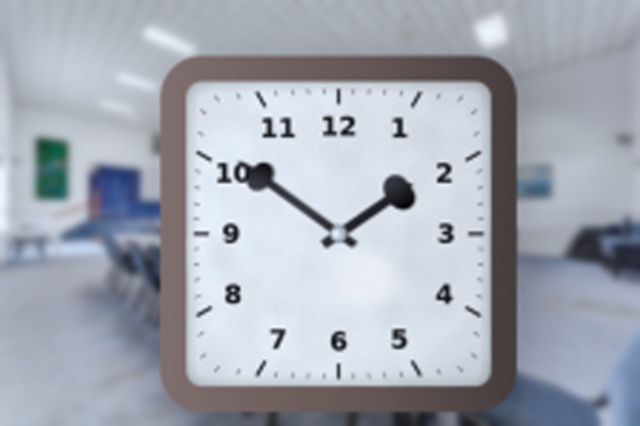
1 h 51 min
